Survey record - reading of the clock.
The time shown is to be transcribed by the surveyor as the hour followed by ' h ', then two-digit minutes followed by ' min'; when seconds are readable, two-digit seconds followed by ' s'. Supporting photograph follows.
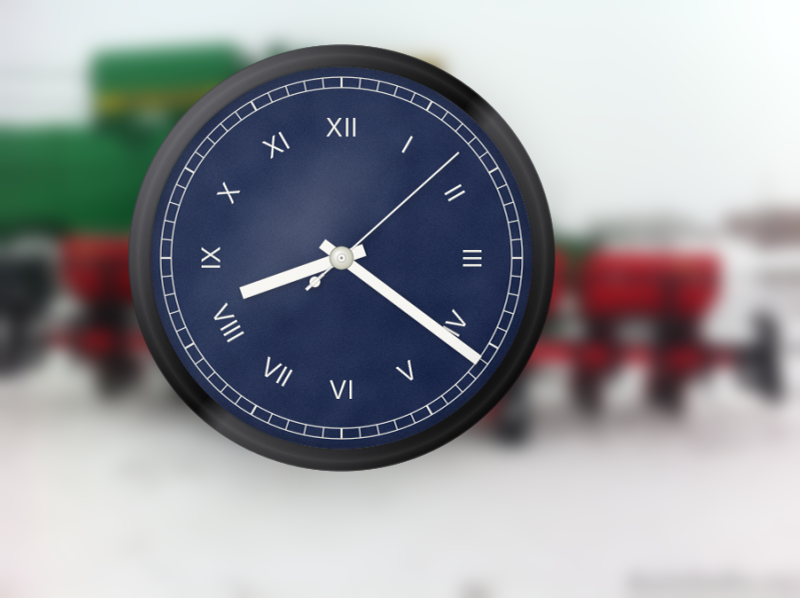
8 h 21 min 08 s
